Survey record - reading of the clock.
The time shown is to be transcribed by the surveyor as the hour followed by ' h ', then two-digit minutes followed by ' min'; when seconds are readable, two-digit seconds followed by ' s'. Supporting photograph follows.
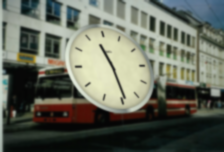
11 h 29 min
